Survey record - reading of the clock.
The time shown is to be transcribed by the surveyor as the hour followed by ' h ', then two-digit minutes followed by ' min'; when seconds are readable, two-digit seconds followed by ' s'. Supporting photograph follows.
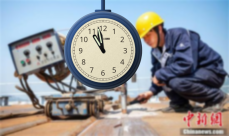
10 h 58 min
